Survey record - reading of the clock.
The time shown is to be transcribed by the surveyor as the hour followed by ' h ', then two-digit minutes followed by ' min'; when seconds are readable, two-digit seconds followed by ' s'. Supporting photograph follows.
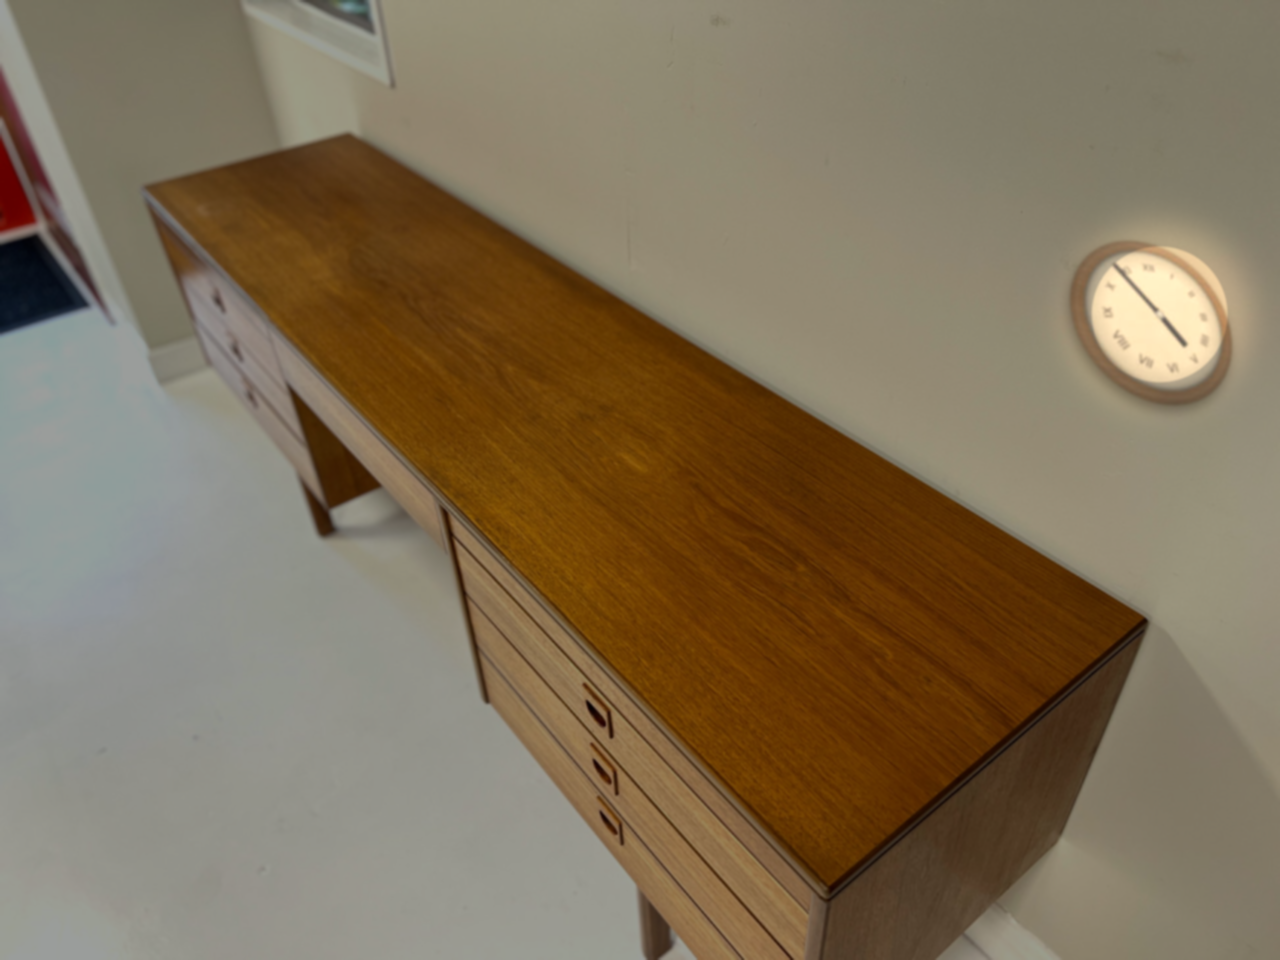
4 h 54 min
